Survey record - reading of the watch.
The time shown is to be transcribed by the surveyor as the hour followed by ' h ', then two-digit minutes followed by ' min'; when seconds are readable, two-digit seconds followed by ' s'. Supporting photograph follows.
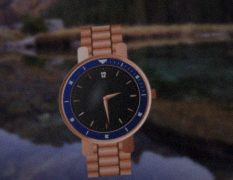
2 h 29 min
